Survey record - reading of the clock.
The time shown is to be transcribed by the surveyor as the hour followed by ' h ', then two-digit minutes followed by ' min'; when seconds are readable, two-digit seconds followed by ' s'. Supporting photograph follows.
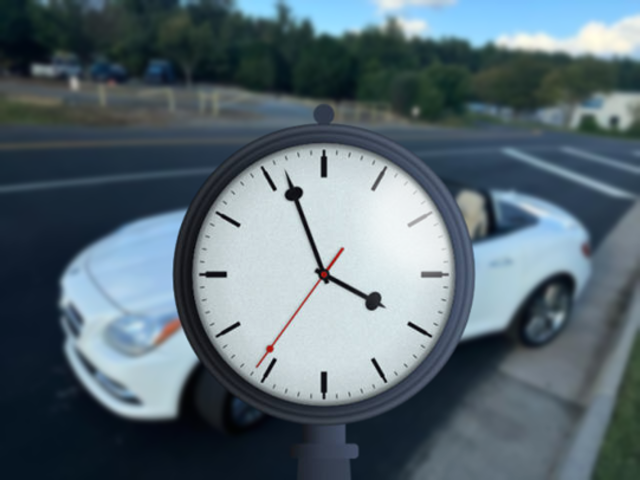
3 h 56 min 36 s
